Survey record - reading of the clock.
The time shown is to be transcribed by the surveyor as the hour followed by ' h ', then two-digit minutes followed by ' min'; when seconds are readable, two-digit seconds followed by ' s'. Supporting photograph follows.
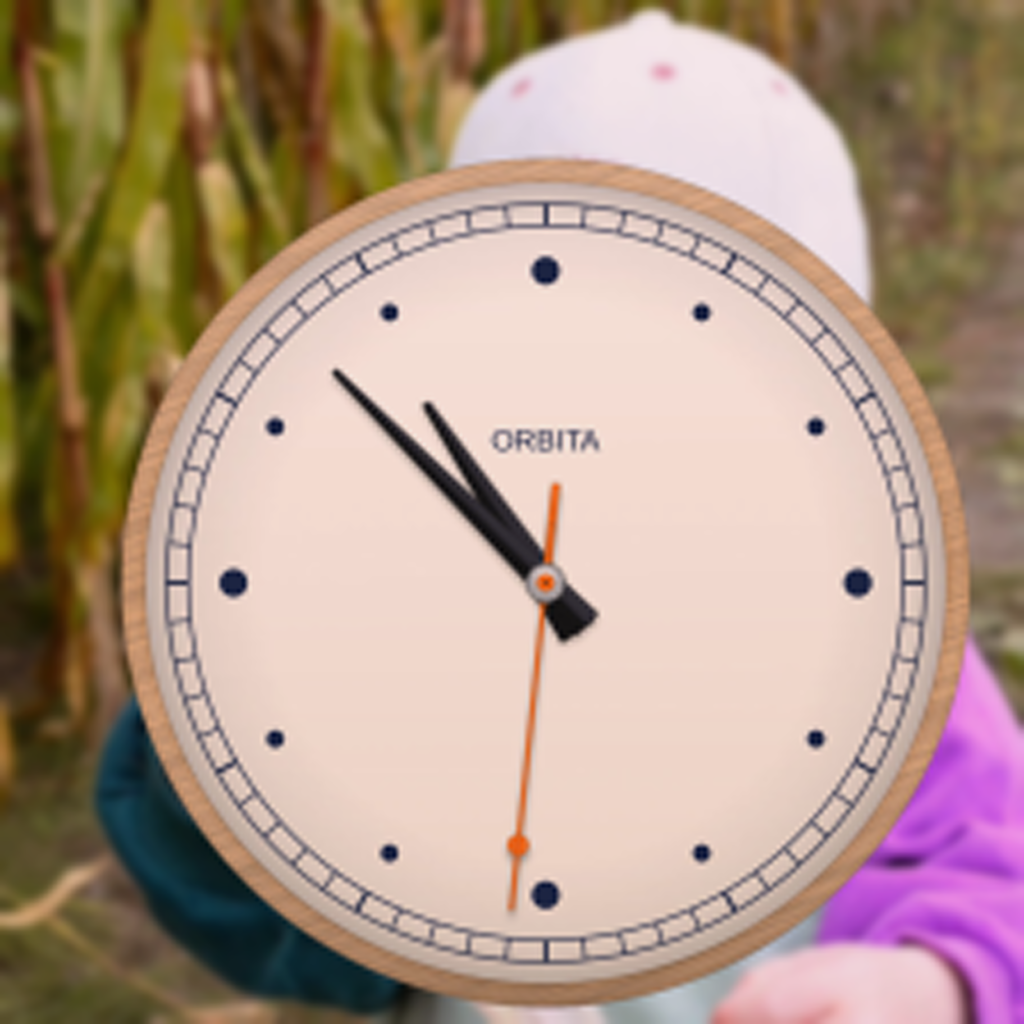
10 h 52 min 31 s
